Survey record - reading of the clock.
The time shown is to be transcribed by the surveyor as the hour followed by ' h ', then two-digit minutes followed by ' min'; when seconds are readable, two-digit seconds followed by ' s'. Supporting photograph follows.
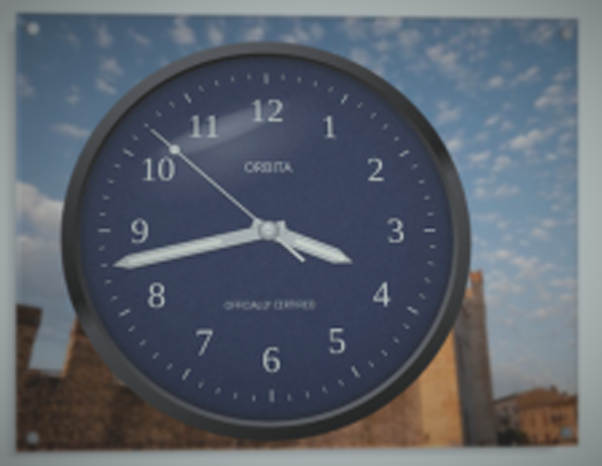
3 h 42 min 52 s
